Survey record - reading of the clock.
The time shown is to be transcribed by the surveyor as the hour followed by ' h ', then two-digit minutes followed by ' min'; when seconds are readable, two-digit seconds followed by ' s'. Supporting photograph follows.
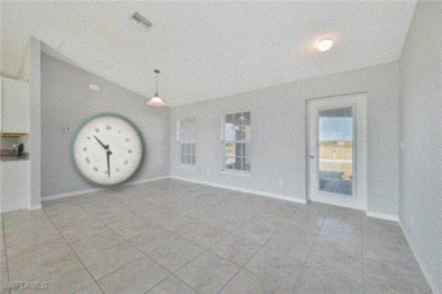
10 h 29 min
